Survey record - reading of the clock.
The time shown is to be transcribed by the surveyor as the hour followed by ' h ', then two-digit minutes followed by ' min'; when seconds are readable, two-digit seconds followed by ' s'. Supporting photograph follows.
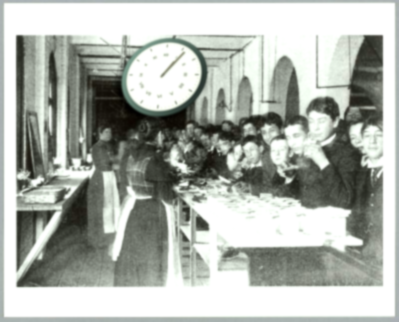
1 h 06 min
